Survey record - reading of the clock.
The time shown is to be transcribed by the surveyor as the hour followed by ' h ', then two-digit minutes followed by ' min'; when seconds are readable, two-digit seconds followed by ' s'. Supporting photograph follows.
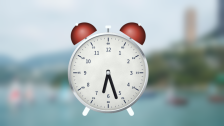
6 h 27 min
